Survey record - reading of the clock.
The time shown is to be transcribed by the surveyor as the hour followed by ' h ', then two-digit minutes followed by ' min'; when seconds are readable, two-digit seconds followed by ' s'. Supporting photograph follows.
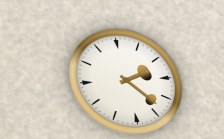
2 h 23 min
